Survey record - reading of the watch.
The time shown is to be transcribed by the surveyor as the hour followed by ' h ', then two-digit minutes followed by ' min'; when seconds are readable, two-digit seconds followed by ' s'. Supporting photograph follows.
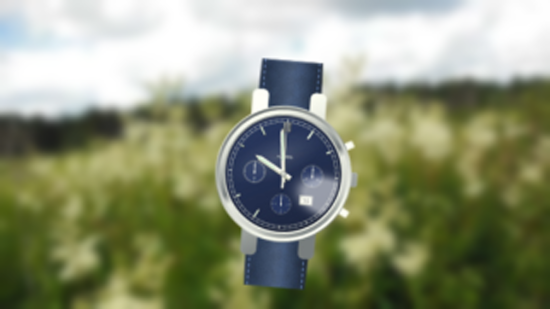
9 h 59 min
